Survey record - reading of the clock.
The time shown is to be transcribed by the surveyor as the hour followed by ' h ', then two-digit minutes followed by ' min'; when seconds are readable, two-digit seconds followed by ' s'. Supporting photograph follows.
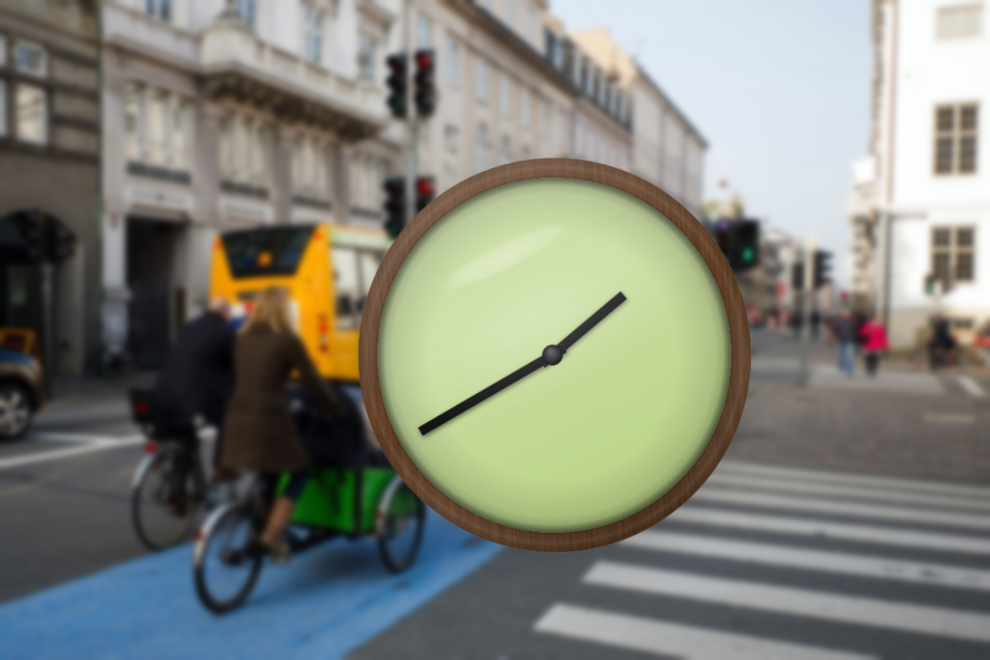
1 h 40 min
